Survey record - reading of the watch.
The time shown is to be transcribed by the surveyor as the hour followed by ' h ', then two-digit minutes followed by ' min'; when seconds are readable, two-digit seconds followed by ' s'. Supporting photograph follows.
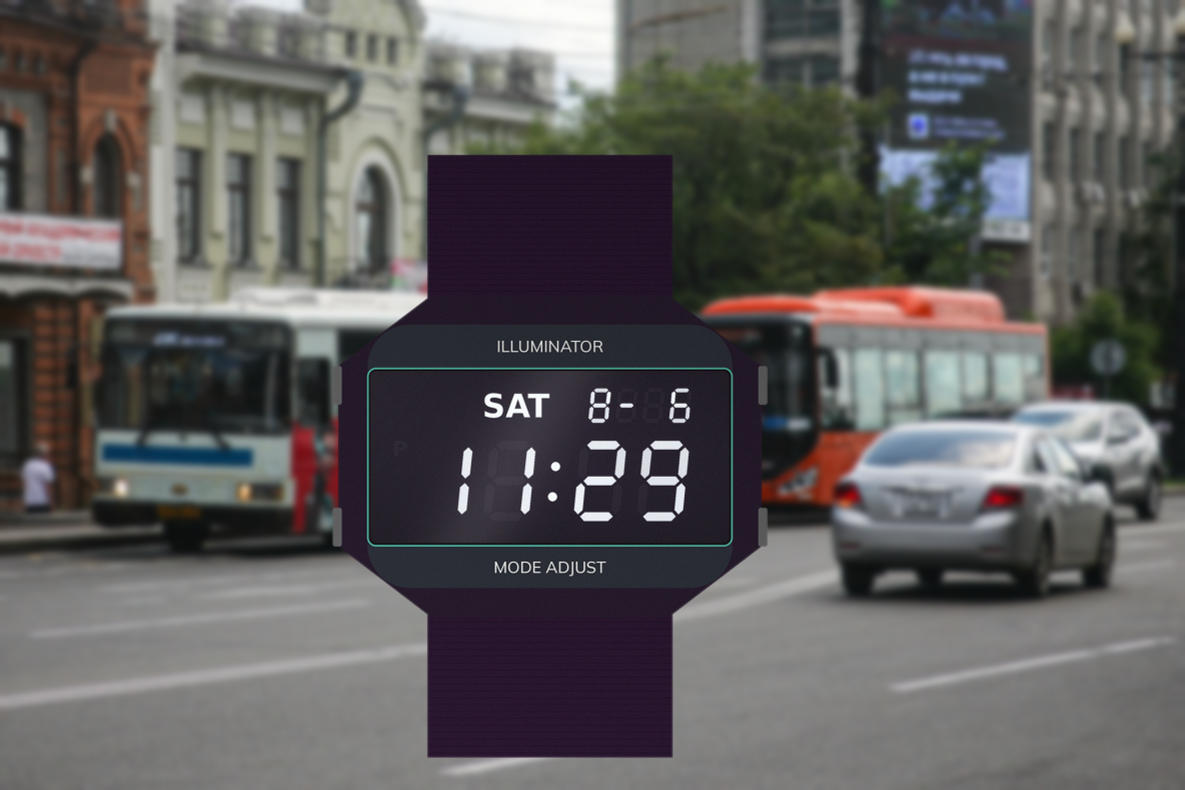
11 h 29 min
